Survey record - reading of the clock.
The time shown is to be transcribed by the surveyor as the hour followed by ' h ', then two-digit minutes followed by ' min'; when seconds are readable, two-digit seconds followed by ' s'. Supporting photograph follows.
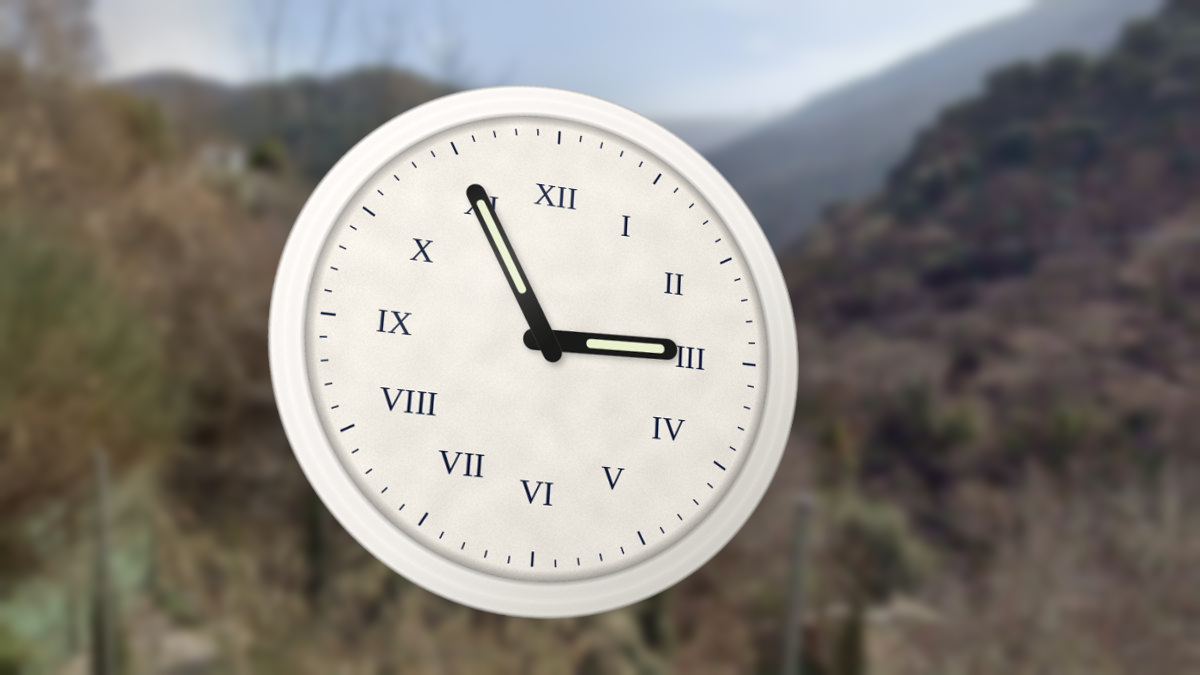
2 h 55 min
